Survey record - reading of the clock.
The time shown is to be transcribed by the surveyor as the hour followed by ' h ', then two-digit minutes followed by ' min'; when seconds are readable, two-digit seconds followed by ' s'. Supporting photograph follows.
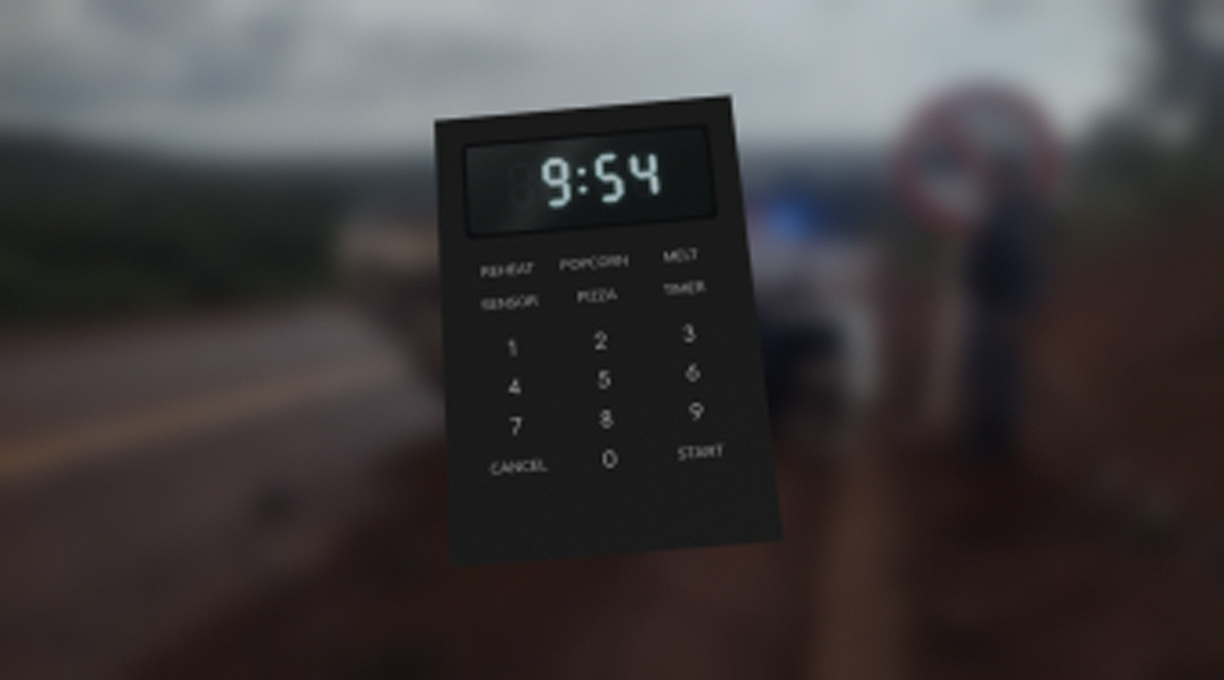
9 h 54 min
